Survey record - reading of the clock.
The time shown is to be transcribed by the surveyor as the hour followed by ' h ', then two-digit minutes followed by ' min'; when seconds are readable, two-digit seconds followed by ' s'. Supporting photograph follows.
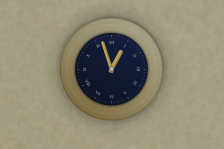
12 h 57 min
